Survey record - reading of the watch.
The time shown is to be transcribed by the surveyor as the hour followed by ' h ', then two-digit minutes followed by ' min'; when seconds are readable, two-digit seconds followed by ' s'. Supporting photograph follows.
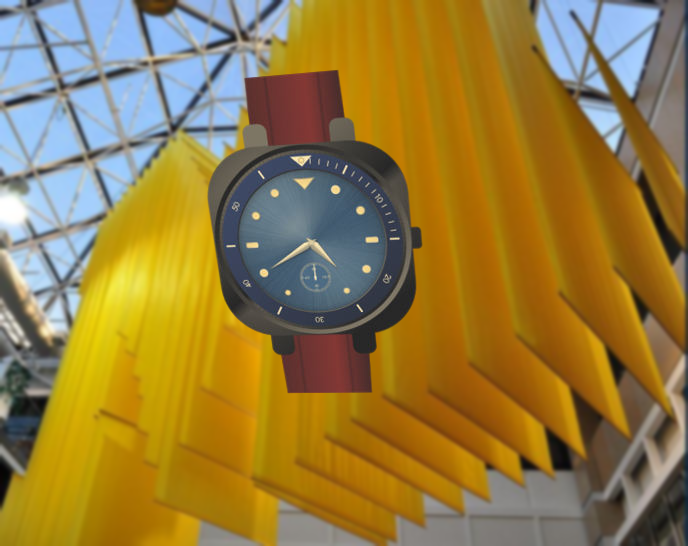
4 h 40 min
